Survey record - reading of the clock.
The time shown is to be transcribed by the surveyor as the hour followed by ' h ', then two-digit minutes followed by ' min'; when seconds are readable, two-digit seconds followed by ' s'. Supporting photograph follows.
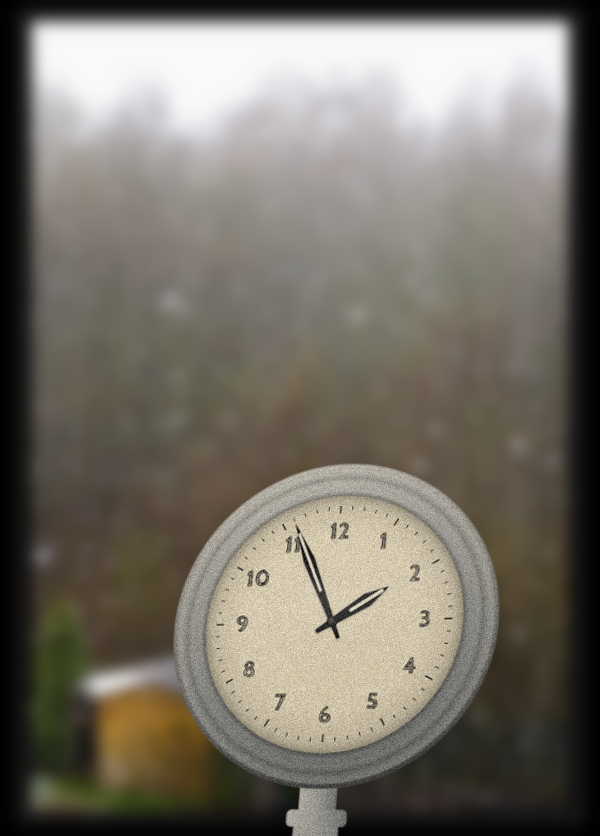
1 h 56 min
